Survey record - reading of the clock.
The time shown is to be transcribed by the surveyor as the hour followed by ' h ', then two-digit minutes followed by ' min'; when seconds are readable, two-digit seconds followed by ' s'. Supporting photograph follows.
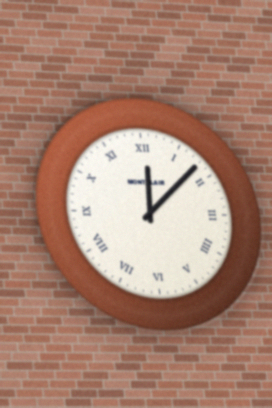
12 h 08 min
